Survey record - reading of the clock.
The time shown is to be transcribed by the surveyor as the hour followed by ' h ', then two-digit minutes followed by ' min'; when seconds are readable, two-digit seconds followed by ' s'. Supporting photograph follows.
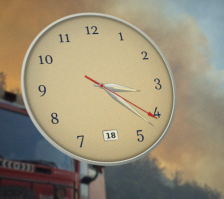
3 h 22 min 21 s
